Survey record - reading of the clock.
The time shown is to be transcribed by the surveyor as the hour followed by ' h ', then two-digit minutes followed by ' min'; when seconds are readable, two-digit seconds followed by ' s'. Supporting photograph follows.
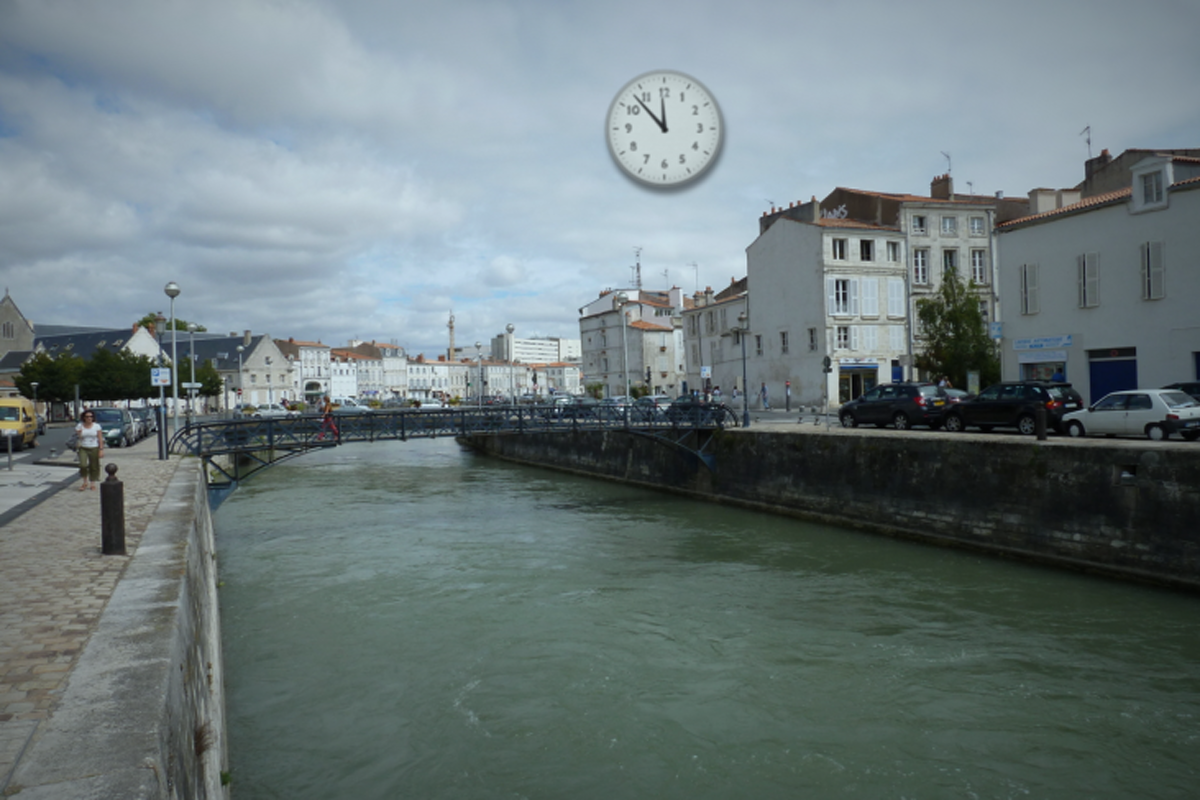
11 h 53 min
